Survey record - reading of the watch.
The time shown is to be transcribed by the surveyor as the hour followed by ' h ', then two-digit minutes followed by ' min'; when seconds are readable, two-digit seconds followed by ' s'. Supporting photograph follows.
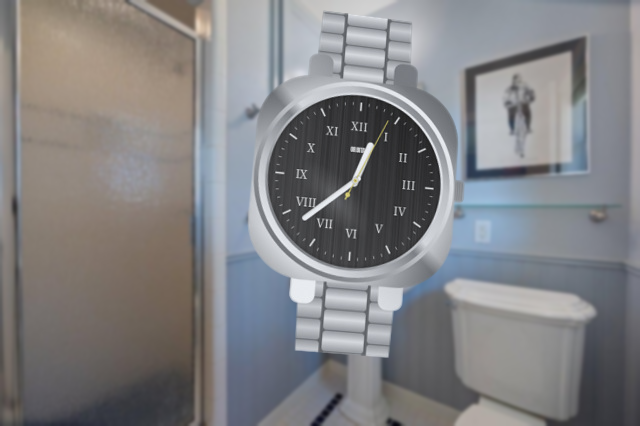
12 h 38 min 04 s
